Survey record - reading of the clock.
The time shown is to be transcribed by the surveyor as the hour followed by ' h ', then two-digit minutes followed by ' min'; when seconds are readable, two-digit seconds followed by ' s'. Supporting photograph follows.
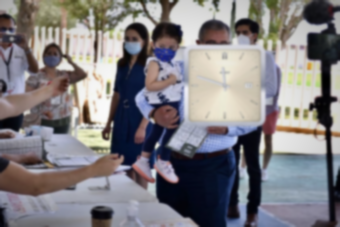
11 h 48 min
